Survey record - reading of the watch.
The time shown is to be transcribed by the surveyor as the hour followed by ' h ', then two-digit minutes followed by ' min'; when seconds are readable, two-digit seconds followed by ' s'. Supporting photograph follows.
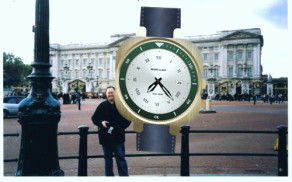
7 h 23 min
